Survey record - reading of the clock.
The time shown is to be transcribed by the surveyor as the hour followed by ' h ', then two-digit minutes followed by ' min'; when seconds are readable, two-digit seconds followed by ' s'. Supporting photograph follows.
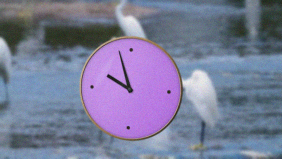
9 h 57 min
